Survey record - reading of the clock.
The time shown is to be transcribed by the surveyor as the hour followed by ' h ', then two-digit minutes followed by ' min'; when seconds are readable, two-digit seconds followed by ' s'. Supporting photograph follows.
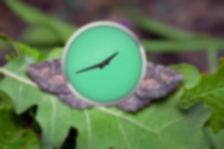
1 h 42 min
